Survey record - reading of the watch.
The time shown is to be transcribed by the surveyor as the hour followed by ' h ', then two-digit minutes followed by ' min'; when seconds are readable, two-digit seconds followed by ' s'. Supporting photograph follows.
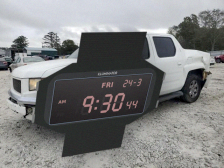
9 h 30 min 44 s
